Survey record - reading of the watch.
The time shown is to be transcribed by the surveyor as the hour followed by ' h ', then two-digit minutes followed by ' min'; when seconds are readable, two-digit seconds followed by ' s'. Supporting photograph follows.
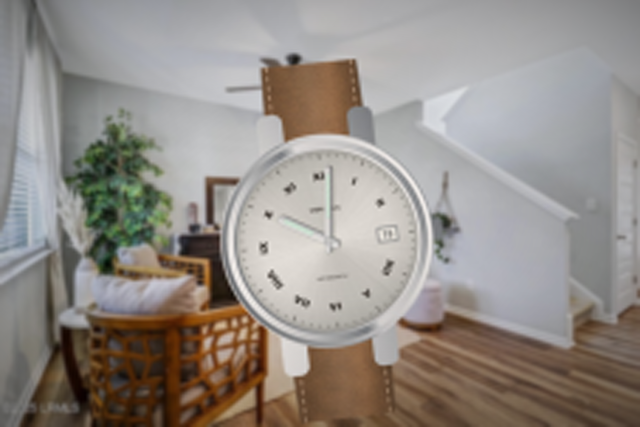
10 h 01 min
